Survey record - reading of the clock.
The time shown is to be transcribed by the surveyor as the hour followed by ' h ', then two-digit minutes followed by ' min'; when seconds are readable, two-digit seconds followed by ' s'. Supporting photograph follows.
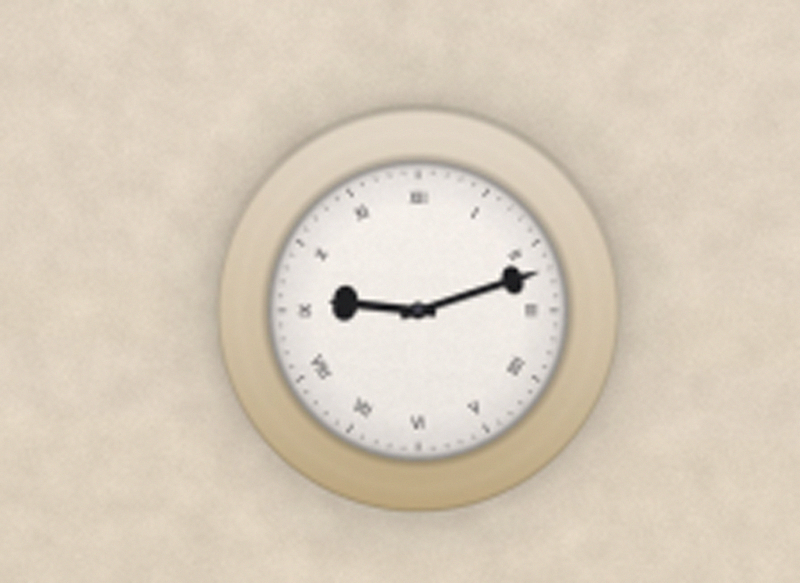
9 h 12 min
